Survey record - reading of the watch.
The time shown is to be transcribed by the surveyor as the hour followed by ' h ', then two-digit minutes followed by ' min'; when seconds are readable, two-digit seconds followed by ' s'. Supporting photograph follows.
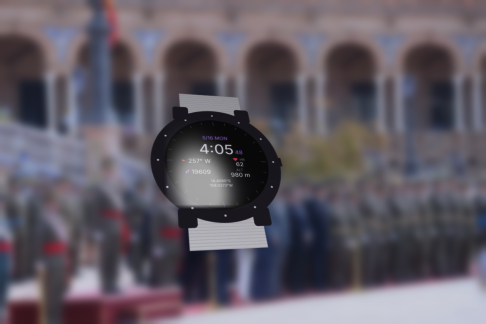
4 h 05 min
